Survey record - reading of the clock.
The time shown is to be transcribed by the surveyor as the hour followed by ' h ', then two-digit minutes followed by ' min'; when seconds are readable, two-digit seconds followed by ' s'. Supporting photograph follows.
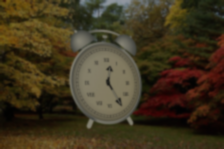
12 h 25 min
